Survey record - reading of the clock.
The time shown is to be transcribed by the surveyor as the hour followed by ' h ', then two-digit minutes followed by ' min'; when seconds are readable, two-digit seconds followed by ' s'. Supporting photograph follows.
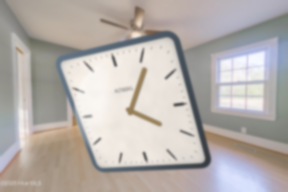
4 h 06 min
